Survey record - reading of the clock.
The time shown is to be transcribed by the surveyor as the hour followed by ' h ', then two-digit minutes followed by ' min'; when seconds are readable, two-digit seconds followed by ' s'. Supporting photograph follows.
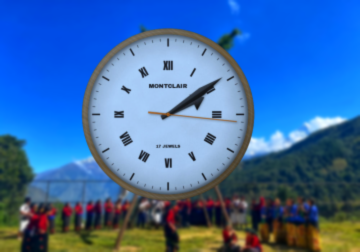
2 h 09 min 16 s
